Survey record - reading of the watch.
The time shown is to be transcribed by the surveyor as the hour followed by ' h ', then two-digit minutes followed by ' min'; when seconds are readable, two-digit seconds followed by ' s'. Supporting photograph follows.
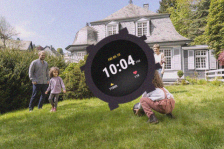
10 h 04 min
